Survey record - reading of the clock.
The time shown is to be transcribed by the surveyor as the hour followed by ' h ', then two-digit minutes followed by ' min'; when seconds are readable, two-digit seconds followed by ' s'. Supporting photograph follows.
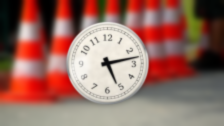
5 h 13 min
